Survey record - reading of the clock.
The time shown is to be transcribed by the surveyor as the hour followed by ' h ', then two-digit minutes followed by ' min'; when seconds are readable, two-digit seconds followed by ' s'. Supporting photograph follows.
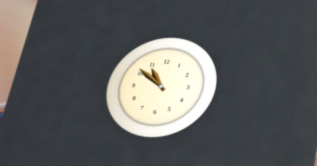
10 h 51 min
